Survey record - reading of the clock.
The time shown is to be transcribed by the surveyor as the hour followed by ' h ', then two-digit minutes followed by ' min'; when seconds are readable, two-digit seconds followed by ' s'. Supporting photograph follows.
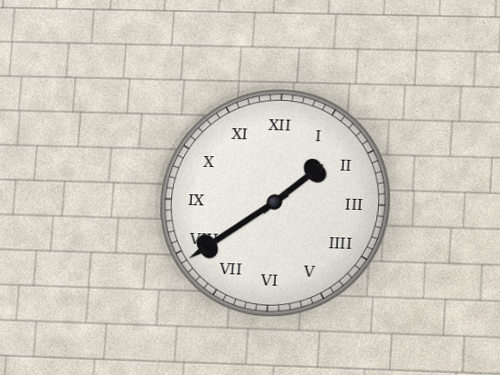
1 h 39 min
